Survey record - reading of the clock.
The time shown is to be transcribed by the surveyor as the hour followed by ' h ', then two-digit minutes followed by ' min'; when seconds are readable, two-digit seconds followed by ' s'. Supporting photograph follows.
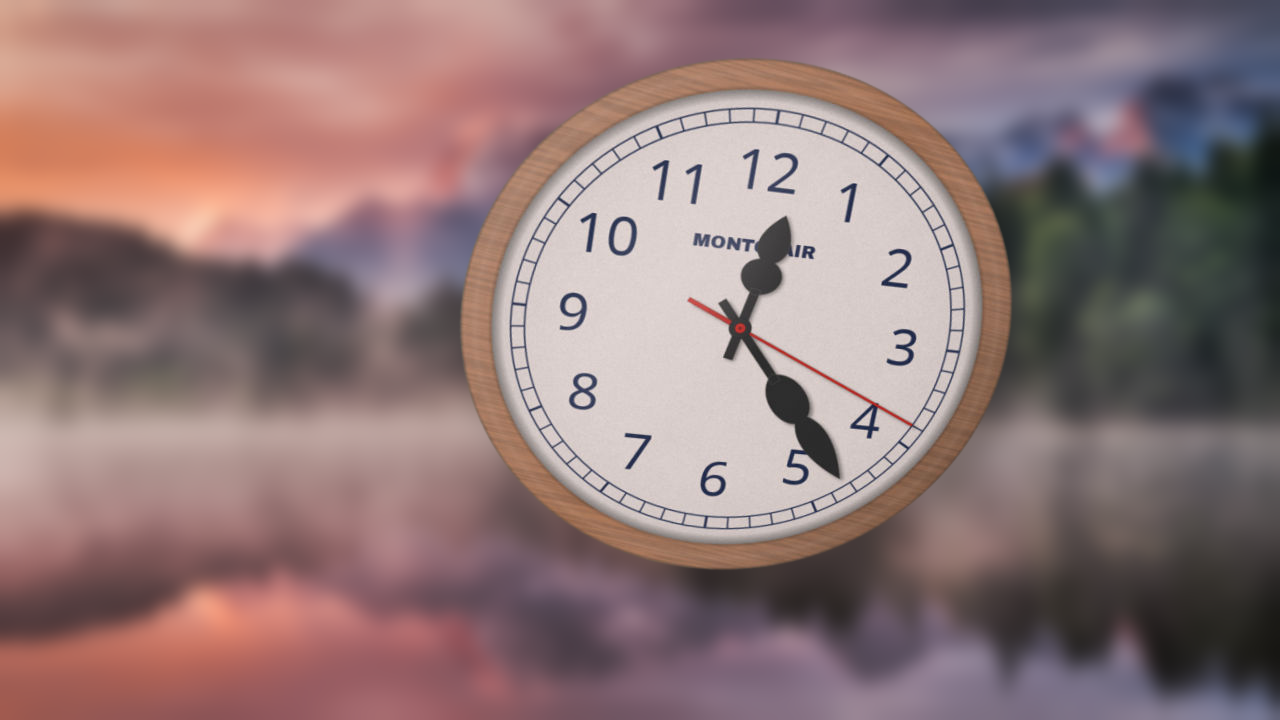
12 h 23 min 19 s
